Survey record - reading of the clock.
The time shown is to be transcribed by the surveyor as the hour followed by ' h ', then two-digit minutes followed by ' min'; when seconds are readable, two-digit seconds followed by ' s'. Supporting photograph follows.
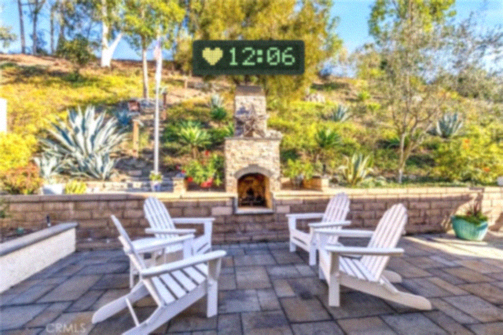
12 h 06 min
